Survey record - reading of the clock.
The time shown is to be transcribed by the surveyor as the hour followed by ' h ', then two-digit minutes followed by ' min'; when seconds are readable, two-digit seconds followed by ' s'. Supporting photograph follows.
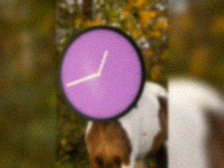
12 h 42 min
